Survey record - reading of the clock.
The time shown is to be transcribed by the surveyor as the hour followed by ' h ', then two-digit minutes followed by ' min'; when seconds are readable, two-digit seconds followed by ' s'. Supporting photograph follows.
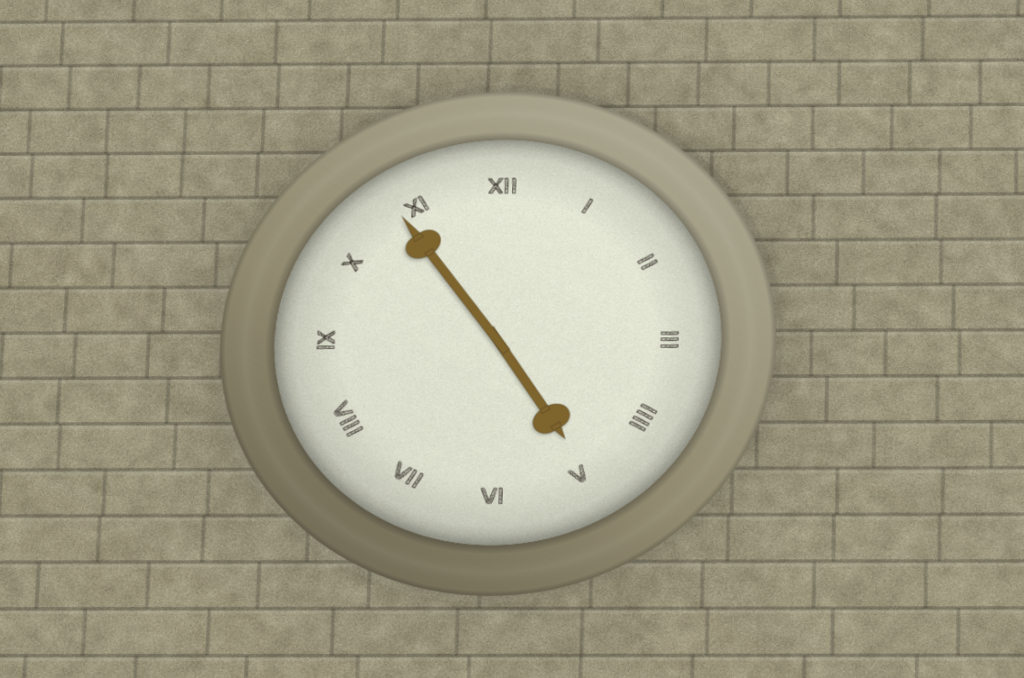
4 h 54 min
